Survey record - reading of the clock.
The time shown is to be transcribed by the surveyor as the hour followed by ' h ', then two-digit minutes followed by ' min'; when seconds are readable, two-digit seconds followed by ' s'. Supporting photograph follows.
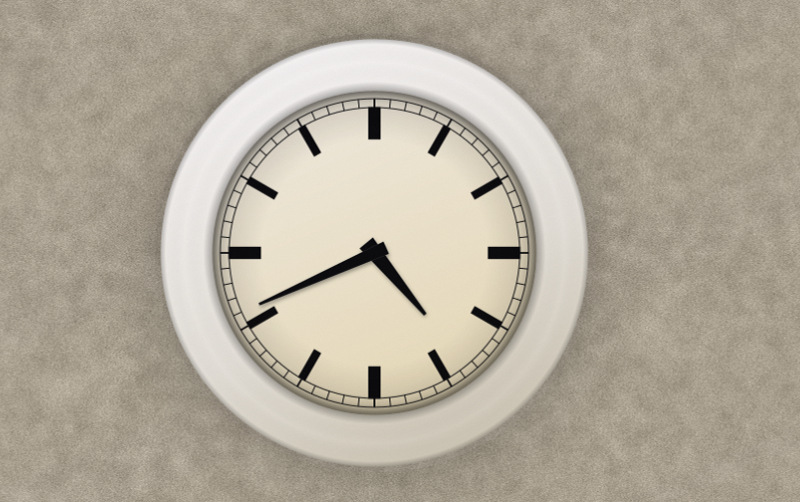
4 h 41 min
